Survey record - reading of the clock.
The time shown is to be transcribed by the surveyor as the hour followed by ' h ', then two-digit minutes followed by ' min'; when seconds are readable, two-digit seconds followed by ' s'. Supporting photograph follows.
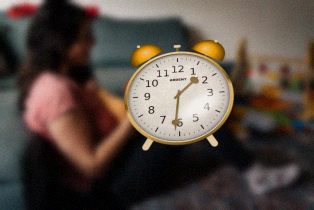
1 h 31 min
